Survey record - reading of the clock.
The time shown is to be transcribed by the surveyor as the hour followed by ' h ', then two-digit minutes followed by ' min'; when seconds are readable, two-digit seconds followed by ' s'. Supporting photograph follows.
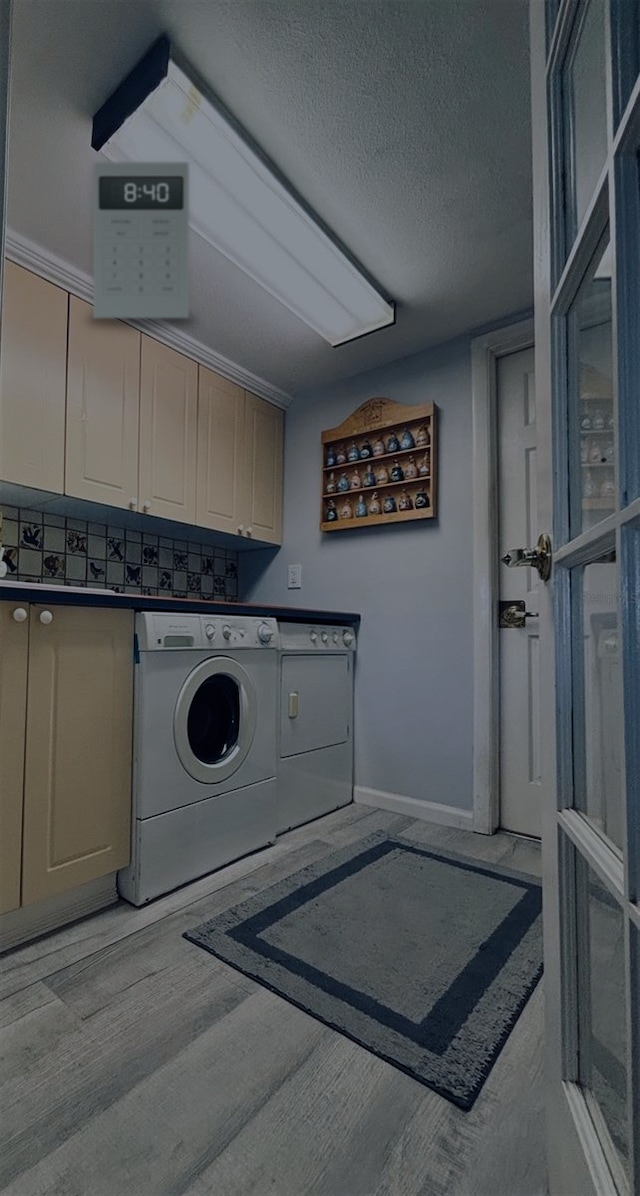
8 h 40 min
